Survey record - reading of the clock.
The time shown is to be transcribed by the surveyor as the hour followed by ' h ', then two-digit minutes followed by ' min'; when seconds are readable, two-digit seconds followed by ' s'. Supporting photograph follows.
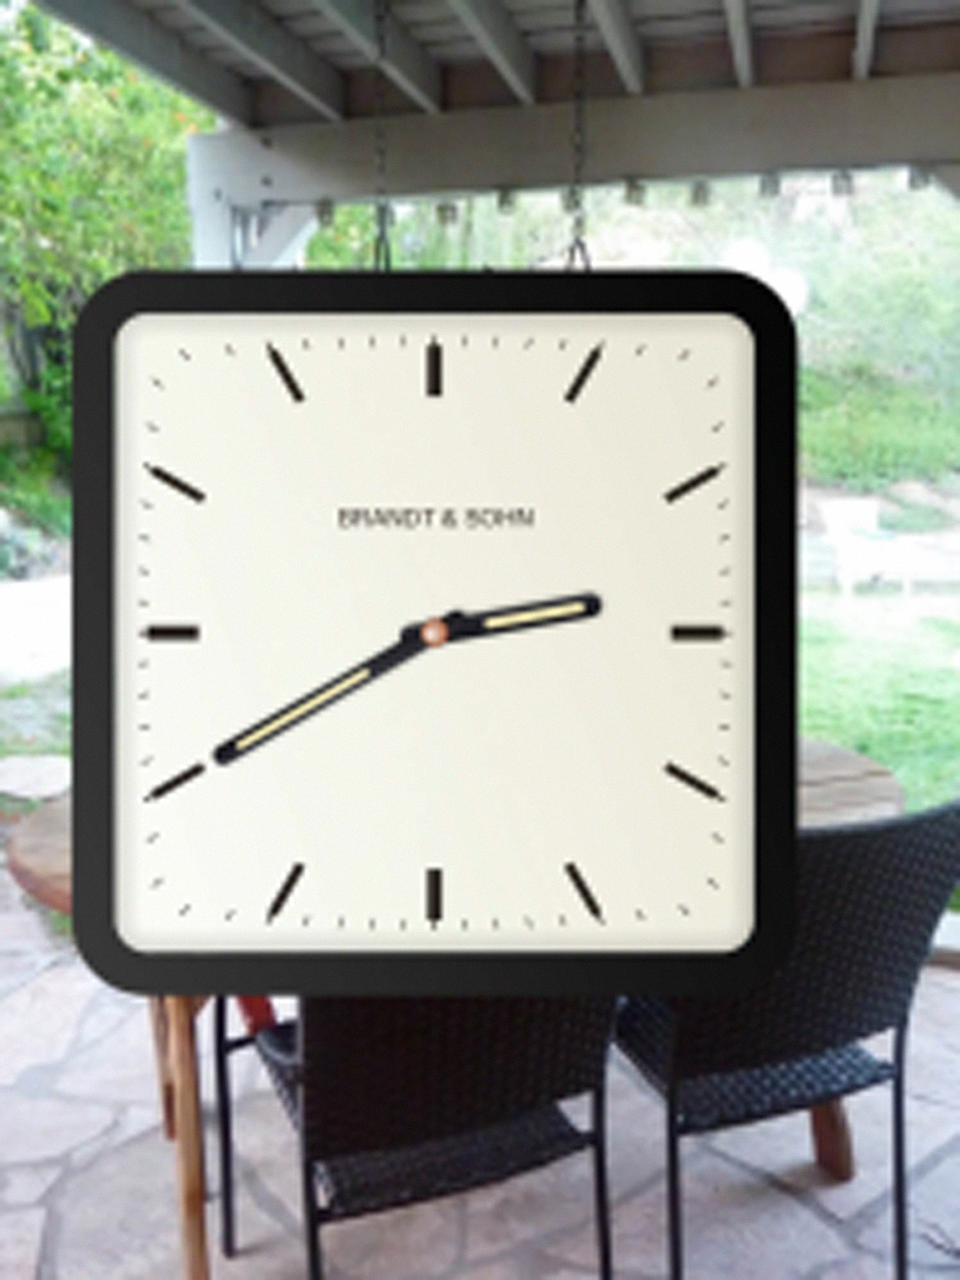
2 h 40 min
